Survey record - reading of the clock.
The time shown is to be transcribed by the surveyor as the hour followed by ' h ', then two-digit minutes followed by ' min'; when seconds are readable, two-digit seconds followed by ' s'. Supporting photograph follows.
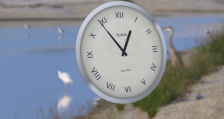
12 h 54 min
